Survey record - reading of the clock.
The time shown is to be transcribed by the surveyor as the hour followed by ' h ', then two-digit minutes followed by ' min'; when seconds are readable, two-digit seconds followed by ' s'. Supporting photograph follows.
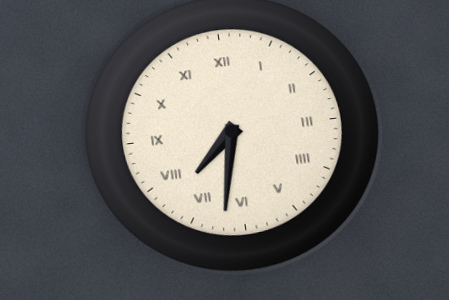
7 h 32 min
